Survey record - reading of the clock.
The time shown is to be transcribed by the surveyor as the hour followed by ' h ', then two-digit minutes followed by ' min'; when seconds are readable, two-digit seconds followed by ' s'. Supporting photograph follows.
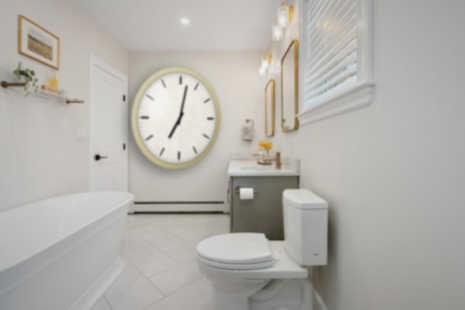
7 h 02 min
